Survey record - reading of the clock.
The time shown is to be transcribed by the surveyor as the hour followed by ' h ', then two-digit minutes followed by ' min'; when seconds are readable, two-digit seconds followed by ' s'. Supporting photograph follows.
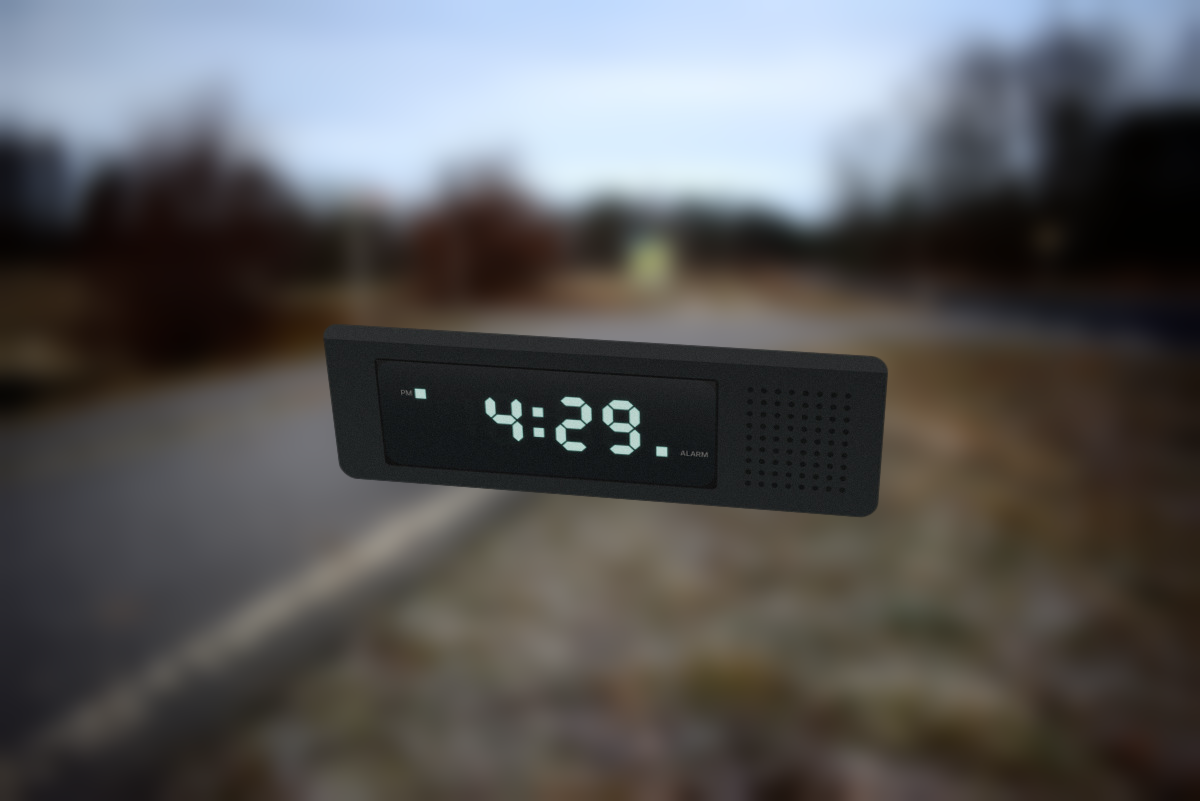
4 h 29 min
